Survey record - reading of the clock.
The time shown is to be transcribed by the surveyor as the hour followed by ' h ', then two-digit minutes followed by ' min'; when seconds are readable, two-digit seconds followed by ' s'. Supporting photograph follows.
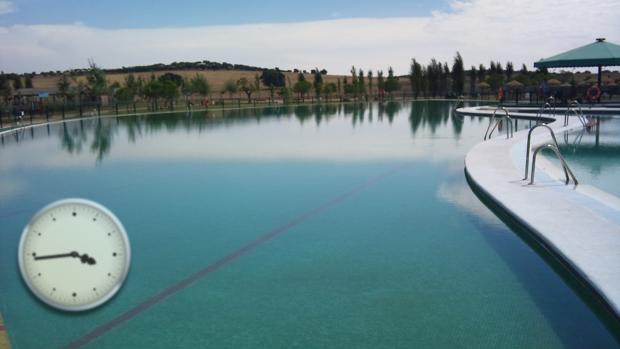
3 h 44 min
